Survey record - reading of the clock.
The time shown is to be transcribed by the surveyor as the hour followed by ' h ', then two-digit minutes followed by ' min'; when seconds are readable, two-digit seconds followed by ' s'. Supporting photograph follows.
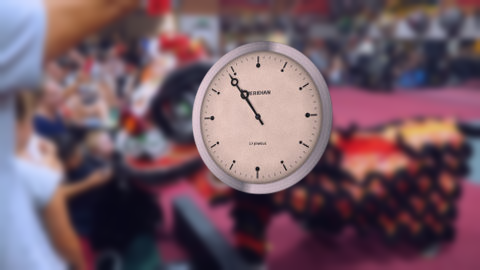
10 h 54 min
